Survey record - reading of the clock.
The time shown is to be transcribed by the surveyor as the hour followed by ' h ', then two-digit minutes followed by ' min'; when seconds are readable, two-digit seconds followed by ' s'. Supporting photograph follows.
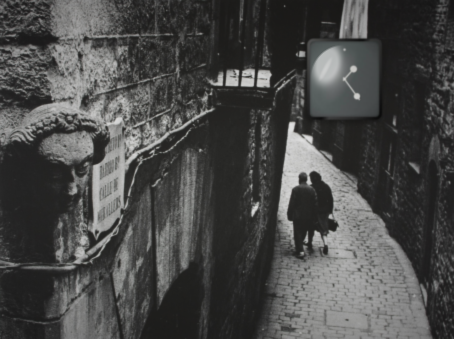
1 h 24 min
